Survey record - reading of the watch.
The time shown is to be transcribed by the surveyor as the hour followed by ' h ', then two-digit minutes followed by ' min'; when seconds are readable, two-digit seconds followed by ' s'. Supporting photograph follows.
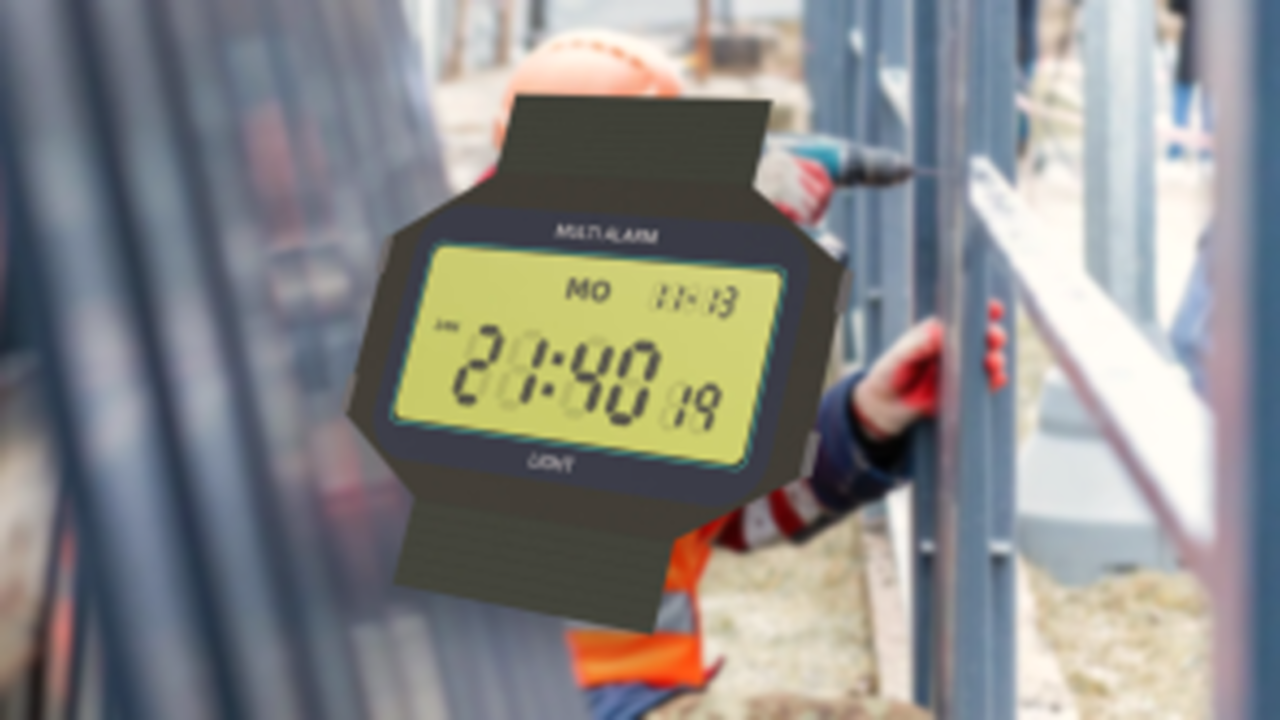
21 h 40 min 19 s
